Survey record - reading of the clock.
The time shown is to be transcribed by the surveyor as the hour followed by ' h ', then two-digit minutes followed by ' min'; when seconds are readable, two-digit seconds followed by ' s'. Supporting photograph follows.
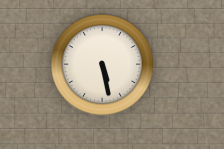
5 h 28 min
